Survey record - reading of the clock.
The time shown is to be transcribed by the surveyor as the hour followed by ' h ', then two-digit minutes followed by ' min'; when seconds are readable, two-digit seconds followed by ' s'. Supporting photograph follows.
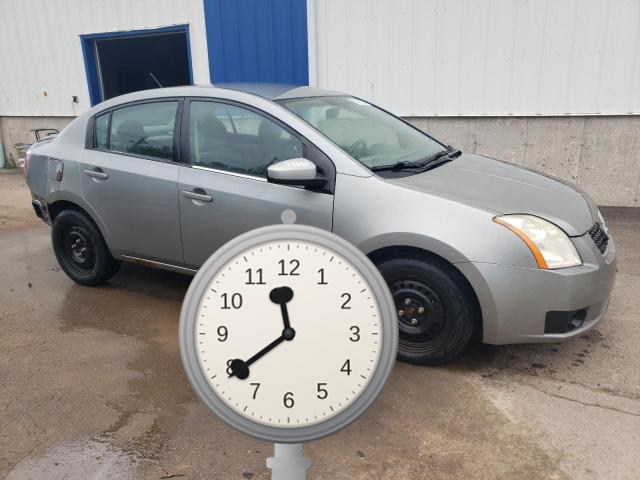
11 h 39 min
